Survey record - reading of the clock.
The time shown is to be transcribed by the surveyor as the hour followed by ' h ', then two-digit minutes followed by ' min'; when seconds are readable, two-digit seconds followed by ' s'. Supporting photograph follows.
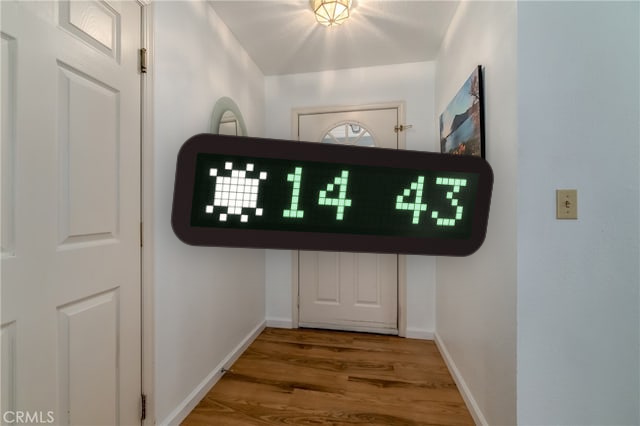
14 h 43 min
